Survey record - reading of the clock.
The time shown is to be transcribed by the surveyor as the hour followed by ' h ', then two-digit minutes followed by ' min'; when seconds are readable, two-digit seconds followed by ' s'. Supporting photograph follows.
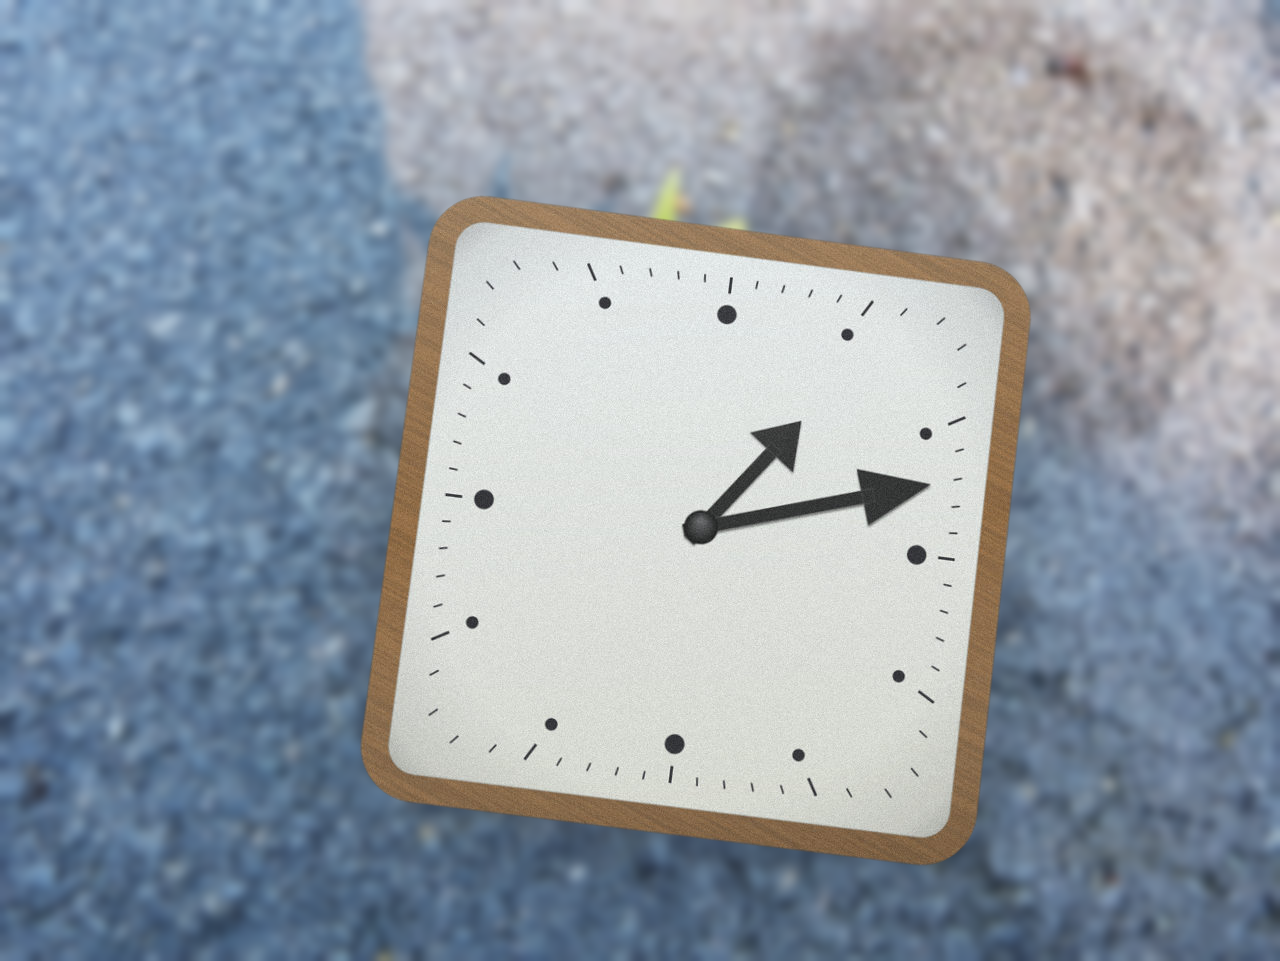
1 h 12 min
